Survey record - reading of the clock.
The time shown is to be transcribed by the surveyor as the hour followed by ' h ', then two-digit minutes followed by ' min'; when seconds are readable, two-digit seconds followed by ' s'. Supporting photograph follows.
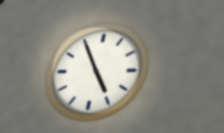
4 h 55 min
